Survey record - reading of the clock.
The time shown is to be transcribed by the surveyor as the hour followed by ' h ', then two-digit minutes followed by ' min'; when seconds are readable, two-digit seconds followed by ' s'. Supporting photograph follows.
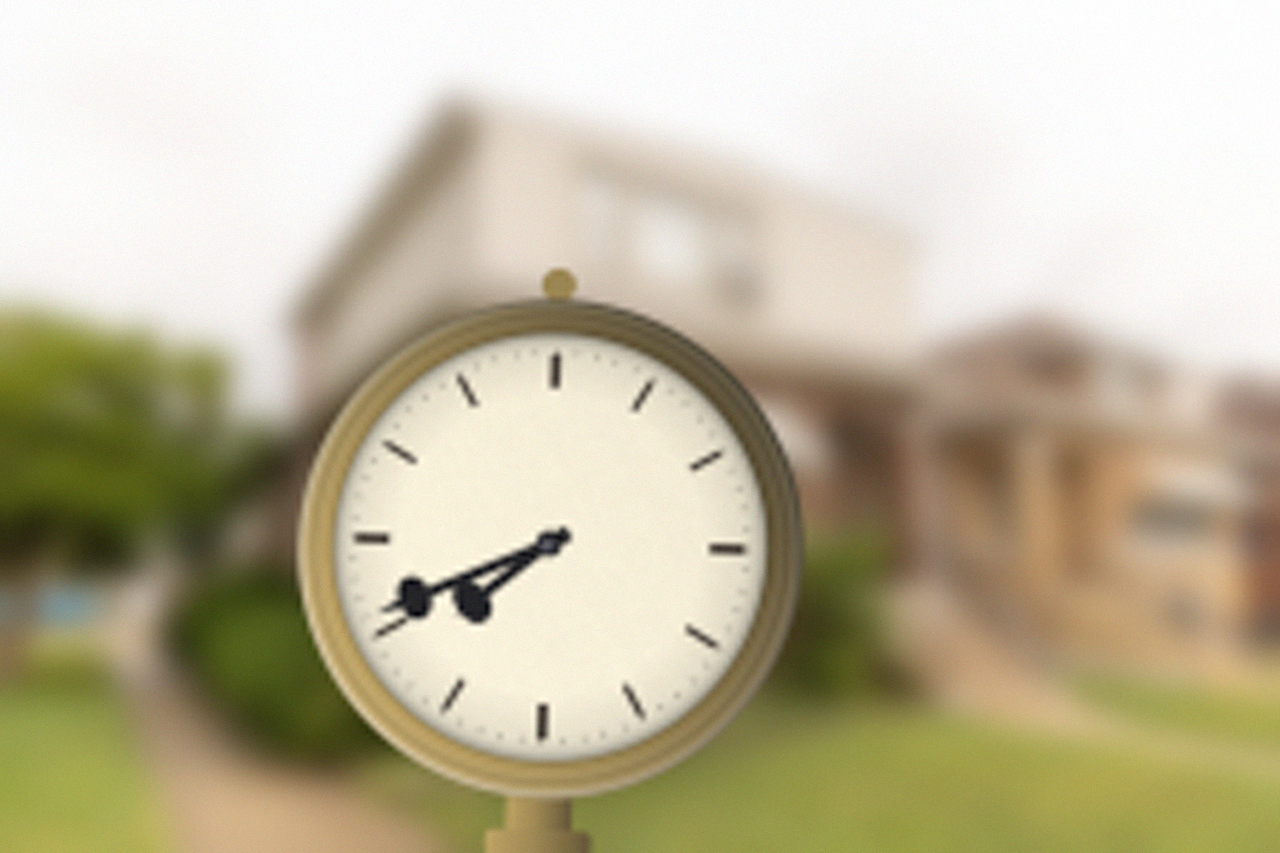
7 h 41 min
